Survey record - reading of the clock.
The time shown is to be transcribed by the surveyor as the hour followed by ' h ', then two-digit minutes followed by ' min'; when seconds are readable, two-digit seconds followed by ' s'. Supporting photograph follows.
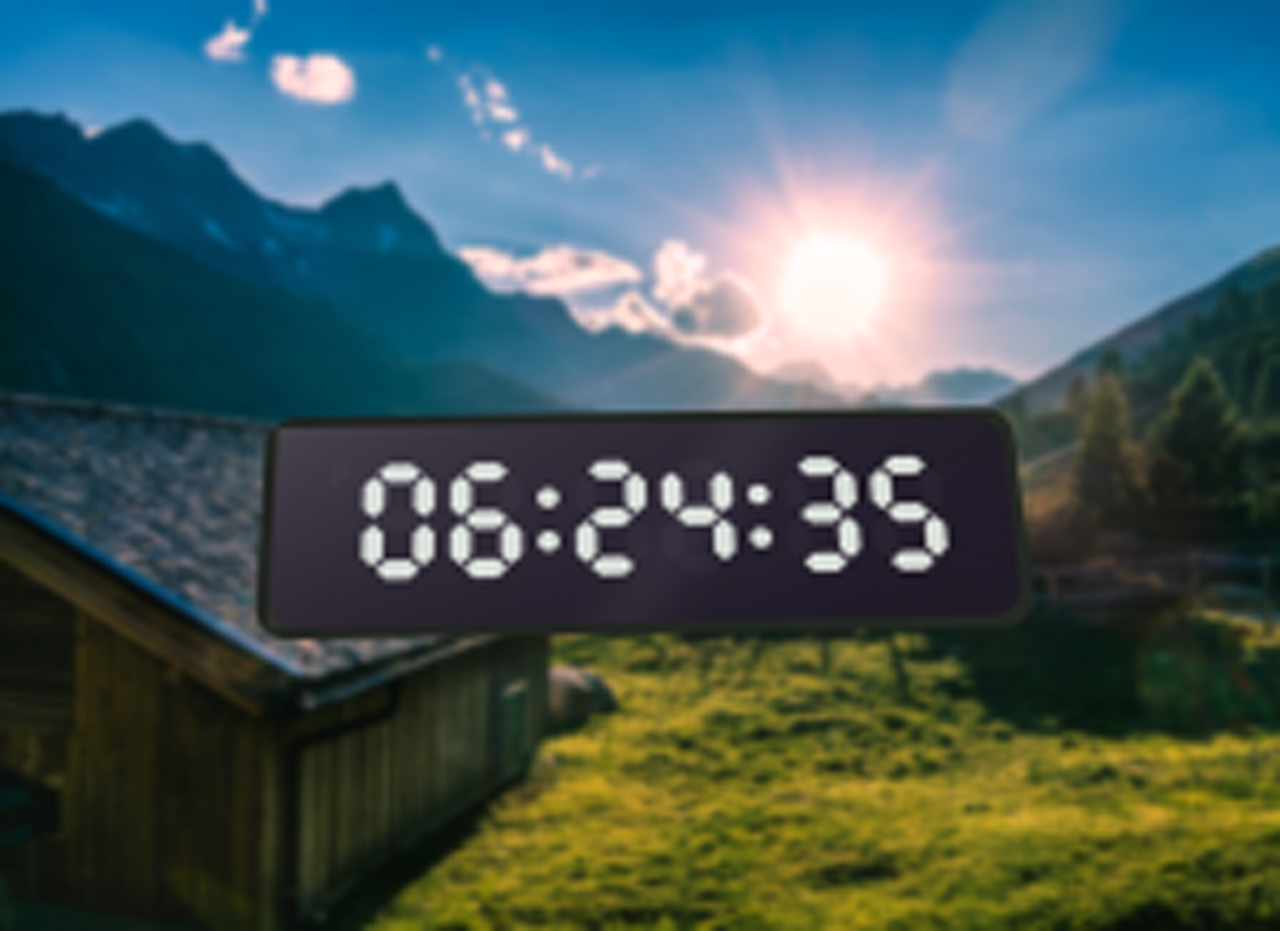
6 h 24 min 35 s
